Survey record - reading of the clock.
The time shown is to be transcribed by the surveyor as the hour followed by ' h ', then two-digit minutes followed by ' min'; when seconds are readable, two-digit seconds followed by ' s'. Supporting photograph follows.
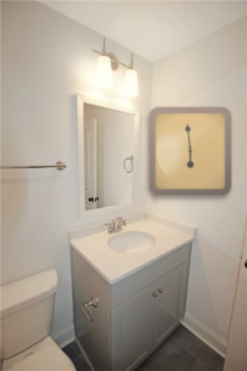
5 h 59 min
